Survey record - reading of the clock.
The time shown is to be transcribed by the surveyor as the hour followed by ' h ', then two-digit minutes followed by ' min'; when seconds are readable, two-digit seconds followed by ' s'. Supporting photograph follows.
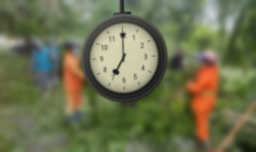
7 h 00 min
